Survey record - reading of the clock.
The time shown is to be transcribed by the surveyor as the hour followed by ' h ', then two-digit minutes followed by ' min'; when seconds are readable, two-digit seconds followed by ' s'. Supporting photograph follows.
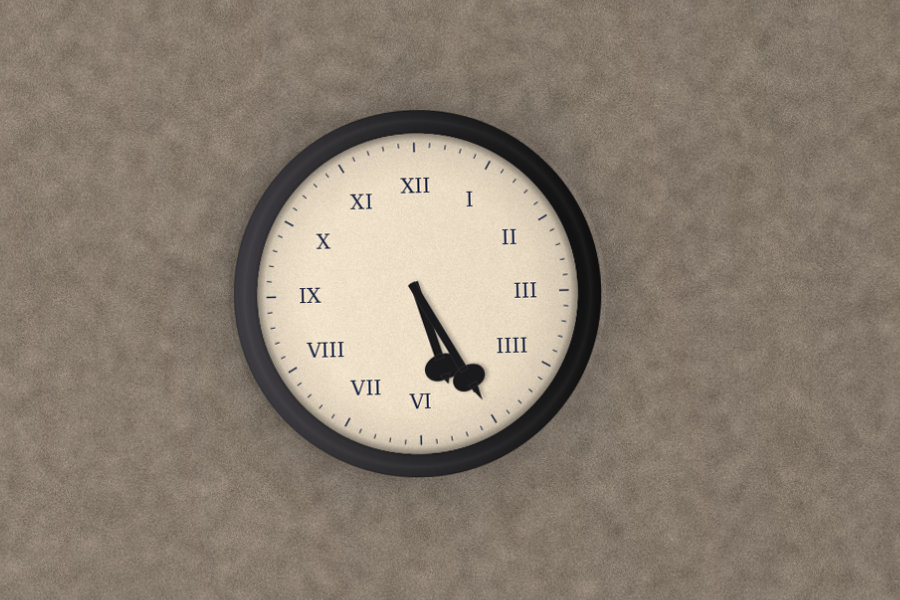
5 h 25 min
